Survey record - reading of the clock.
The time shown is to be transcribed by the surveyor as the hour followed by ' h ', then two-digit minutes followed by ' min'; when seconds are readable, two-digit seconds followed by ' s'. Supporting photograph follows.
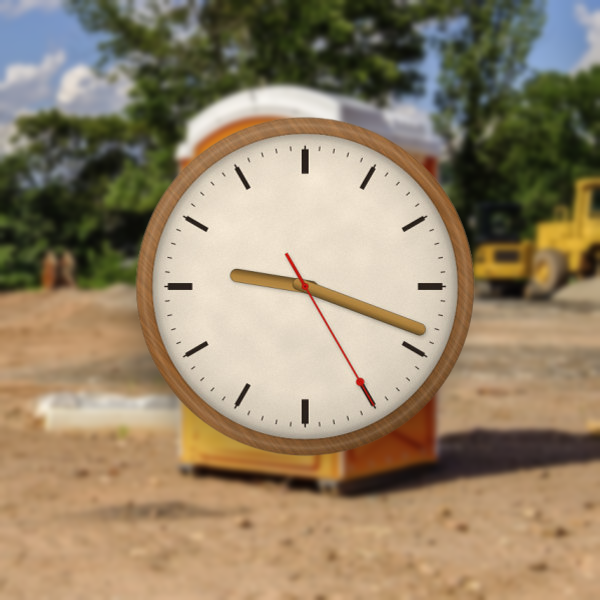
9 h 18 min 25 s
